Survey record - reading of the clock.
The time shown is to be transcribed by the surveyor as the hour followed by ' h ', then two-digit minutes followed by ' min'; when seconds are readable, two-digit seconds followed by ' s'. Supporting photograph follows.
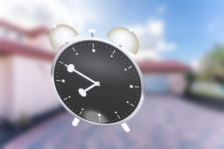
7 h 50 min
